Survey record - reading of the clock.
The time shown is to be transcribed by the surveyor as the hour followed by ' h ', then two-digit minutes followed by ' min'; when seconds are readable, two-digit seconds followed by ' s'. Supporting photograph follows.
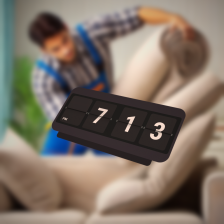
7 h 13 min
